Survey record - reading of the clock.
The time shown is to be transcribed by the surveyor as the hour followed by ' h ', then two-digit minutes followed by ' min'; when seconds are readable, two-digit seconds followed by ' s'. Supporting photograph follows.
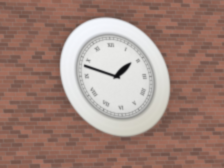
1 h 48 min
